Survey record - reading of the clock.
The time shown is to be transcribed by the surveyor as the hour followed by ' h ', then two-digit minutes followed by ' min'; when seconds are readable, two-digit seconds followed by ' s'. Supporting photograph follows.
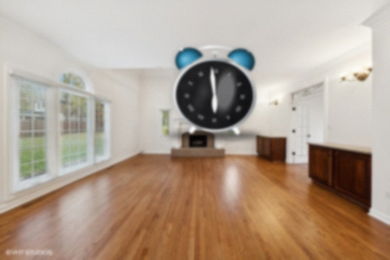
5 h 59 min
